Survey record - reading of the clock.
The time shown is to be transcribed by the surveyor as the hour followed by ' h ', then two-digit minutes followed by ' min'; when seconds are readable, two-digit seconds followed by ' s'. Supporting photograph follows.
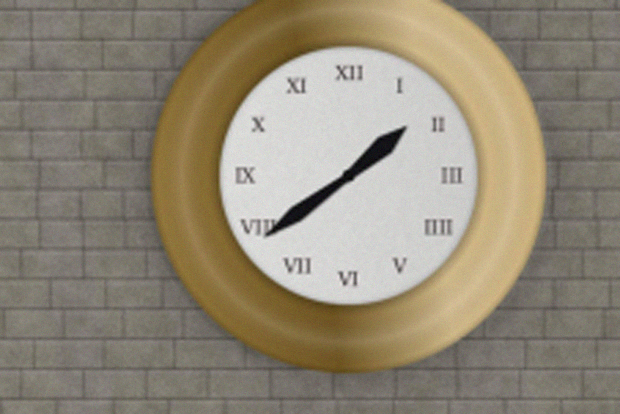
1 h 39 min
